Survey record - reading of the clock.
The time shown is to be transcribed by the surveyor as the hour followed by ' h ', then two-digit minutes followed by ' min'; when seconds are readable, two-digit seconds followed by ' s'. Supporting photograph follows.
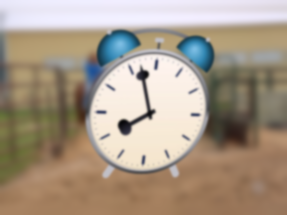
7 h 57 min
